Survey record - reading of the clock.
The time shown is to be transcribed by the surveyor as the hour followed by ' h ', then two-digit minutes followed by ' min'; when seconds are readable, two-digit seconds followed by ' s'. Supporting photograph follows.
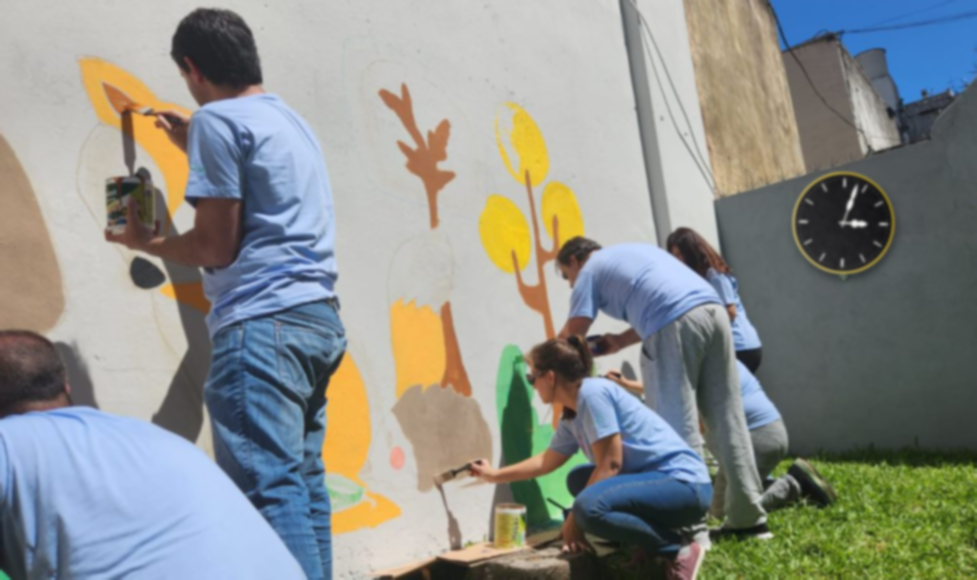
3 h 03 min
